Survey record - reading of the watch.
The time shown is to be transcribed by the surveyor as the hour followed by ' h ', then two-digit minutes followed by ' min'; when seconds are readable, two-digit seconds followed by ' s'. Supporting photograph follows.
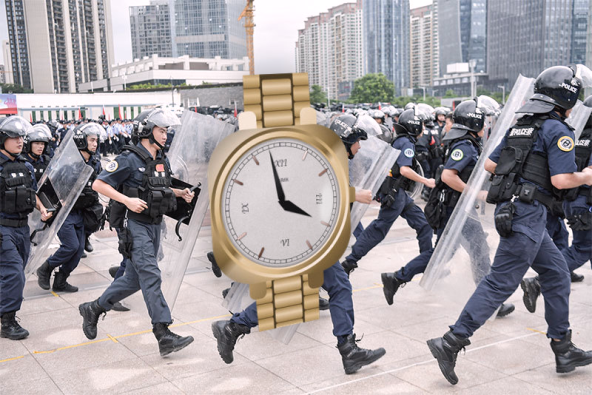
3 h 58 min
